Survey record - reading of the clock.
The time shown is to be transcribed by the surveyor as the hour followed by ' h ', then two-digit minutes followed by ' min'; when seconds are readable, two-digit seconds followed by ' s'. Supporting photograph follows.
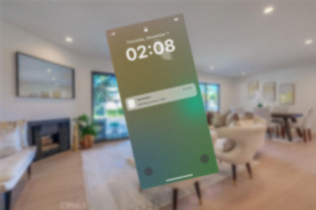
2 h 08 min
